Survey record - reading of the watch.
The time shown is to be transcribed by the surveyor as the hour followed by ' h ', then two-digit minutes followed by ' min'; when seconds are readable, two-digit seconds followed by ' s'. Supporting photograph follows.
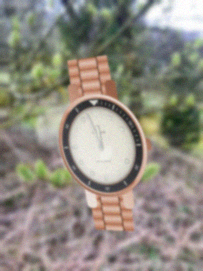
11 h 57 min
